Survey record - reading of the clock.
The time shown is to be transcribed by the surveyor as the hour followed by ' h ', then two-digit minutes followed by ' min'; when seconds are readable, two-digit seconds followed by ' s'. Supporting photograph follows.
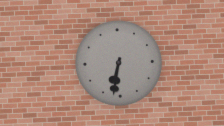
6 h 32 min
